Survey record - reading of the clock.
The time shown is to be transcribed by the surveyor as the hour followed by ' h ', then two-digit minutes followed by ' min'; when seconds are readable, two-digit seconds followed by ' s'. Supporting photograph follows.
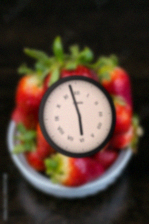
5 h 58 min
